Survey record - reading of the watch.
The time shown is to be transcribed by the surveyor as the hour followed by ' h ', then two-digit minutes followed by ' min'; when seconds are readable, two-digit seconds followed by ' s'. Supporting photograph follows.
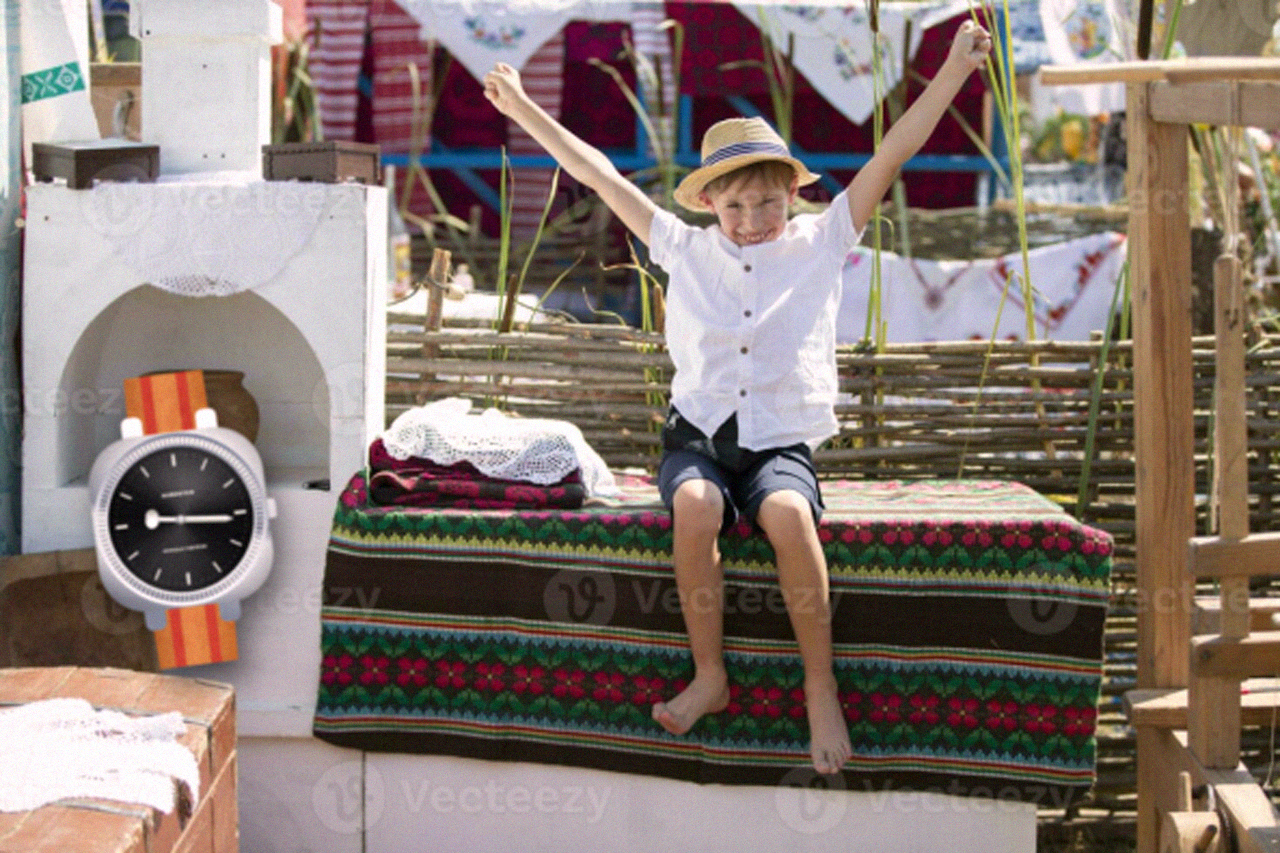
9 h 16 min
